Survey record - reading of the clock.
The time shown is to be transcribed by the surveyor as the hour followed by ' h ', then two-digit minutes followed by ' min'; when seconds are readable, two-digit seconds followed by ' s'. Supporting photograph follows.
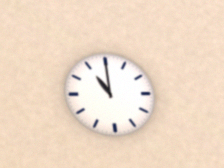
11 h 00 min
